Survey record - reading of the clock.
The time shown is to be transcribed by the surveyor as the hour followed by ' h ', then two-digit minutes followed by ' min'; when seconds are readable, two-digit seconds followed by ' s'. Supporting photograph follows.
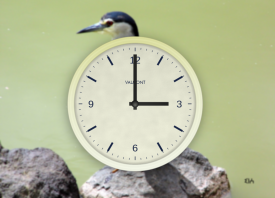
3 h 00 min
